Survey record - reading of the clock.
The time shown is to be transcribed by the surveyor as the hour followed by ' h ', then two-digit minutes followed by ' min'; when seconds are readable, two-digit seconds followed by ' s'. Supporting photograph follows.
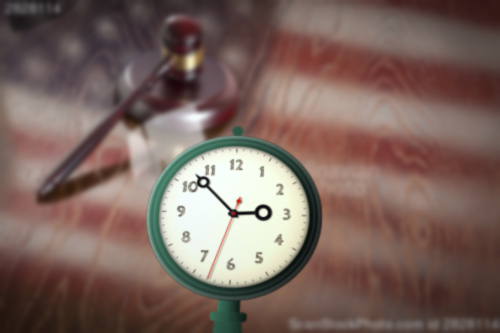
2 h 52 min 33 s
